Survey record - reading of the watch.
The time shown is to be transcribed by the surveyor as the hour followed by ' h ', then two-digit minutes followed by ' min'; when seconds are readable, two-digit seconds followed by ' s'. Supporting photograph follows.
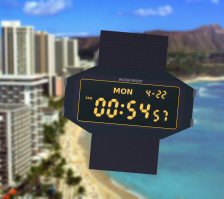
0 h 54 min 57 s
